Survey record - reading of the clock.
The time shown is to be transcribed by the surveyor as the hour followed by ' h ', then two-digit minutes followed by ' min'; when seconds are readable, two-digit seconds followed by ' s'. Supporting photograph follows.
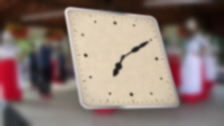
7 h 10 min
